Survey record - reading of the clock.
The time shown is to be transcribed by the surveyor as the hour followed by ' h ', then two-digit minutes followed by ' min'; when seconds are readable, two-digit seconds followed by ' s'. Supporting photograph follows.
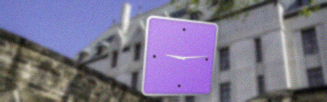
9 h 14 min
